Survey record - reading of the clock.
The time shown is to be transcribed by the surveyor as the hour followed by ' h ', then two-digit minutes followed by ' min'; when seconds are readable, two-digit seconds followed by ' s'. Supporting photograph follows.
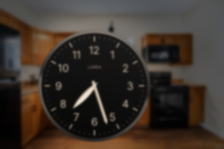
7 h 27 min
